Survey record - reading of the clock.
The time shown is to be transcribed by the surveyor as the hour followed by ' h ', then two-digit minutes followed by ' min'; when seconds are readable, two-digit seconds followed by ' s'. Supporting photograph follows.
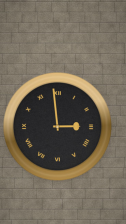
2 h 59 min
